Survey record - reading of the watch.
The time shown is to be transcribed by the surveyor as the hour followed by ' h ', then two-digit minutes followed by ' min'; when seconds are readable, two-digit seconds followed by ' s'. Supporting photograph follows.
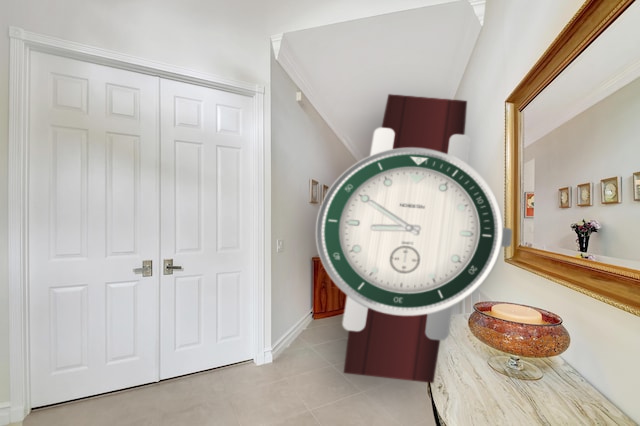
8 h 50 min
